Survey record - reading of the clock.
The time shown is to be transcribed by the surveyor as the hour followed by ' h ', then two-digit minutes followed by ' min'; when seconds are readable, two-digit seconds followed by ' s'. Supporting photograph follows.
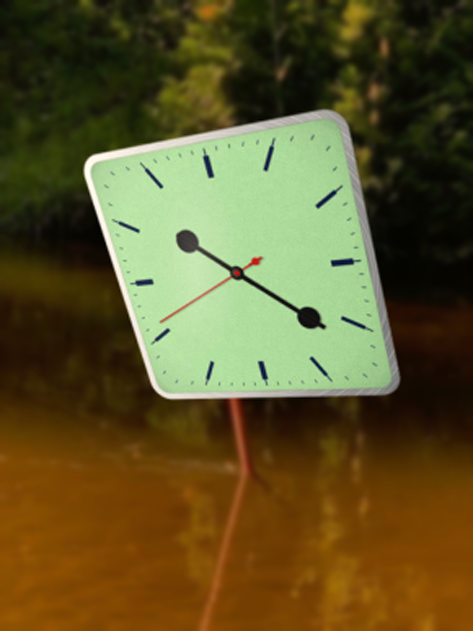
10 h 21 min 41 s
